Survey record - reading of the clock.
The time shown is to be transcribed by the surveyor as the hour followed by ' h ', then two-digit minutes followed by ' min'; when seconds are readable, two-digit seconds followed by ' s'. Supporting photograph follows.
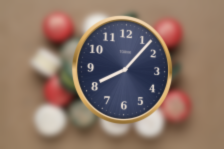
8 h 07 min
